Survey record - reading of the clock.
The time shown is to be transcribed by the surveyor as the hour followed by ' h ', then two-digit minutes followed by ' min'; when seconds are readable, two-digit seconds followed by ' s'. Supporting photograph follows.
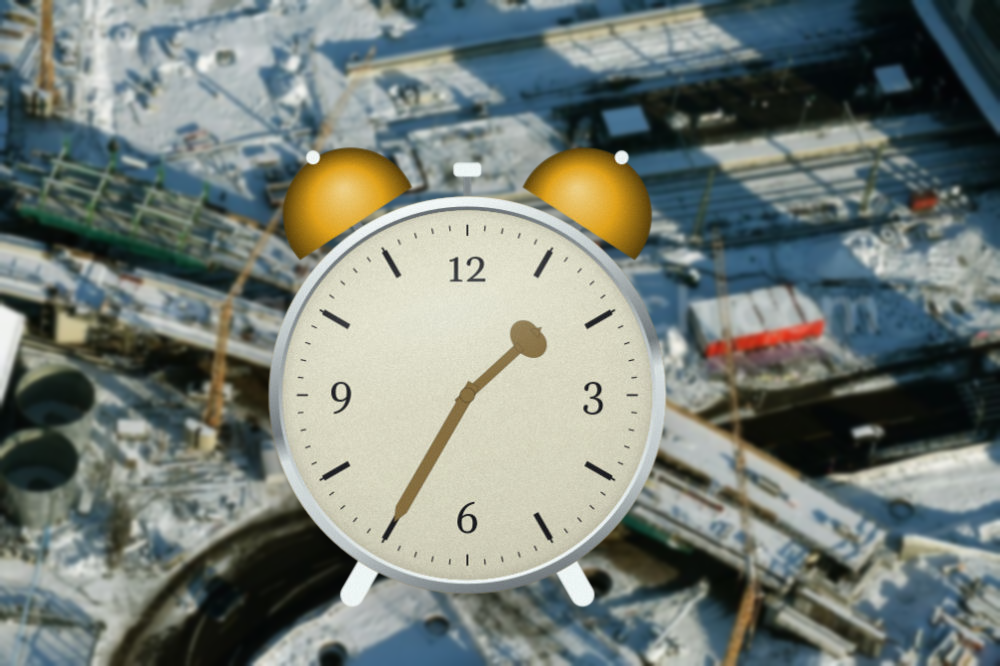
1 h 35 min
